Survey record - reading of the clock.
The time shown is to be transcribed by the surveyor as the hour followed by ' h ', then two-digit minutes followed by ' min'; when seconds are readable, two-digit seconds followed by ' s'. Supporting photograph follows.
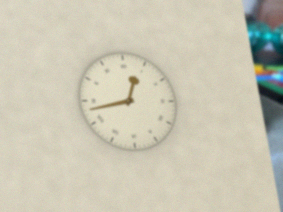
12 h 43 min
